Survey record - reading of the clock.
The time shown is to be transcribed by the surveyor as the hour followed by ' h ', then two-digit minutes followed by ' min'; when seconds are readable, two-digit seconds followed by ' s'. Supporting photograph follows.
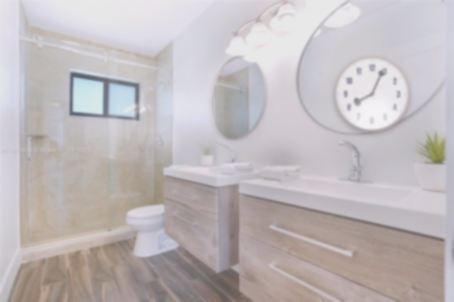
8 h 04 min
